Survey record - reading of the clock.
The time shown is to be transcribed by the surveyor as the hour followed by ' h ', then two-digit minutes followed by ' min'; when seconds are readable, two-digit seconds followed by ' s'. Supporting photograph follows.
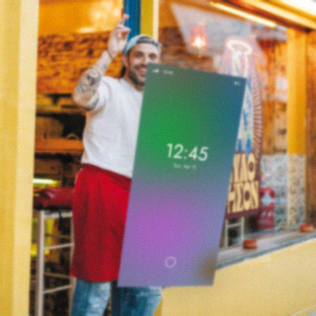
12 h 45 min
